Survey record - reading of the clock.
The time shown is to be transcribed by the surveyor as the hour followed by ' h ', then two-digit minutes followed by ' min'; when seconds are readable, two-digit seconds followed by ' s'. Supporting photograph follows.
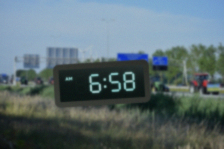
6 h 58 min
